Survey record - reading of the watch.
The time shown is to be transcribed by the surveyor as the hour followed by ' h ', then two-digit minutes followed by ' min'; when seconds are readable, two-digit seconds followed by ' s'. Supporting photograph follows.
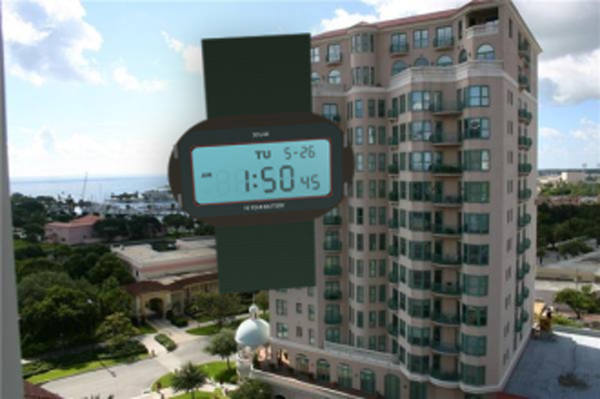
1 h 50 min 45 s
